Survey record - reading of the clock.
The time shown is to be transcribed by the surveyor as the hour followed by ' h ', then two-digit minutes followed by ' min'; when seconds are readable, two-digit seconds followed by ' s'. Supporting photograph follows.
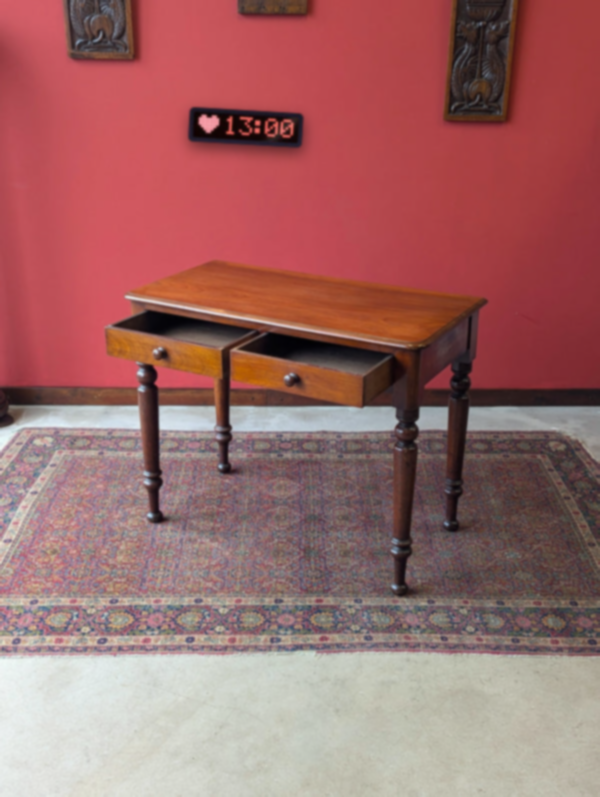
13 h 00 min
